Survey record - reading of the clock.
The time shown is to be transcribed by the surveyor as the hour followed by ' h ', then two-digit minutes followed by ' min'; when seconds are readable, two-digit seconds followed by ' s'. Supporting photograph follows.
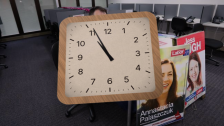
10 h 56 min
